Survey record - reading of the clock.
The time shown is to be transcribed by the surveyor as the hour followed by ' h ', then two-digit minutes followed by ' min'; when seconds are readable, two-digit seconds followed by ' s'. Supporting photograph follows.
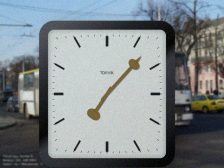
7 h 07 min
